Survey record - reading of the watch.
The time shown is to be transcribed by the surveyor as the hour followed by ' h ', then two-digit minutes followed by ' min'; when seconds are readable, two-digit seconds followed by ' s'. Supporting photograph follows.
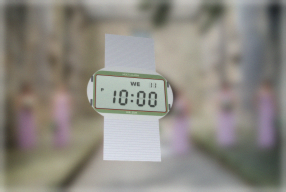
10 h 00 min
